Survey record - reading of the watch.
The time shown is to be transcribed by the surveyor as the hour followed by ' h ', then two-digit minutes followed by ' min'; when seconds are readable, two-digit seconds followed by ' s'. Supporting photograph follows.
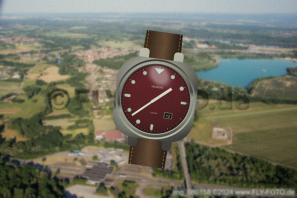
1 h 38 min
